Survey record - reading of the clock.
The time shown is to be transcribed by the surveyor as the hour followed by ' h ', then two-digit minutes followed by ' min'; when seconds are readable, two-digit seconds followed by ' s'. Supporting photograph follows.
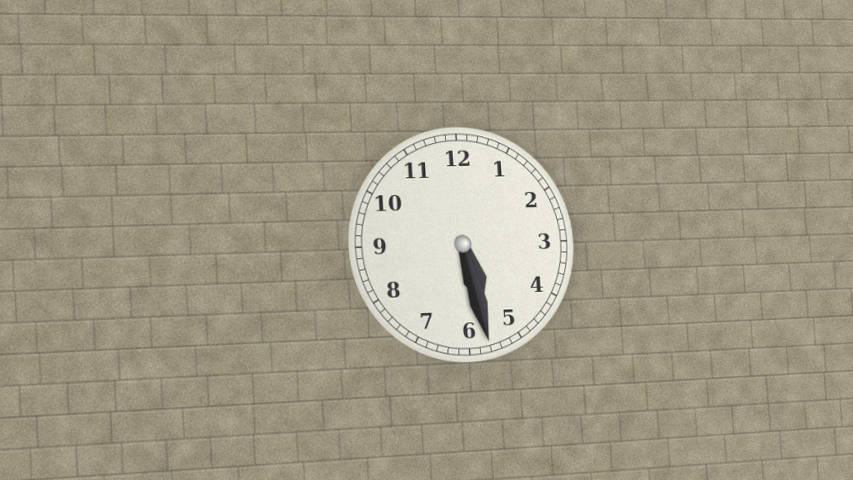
5 h 28 min
